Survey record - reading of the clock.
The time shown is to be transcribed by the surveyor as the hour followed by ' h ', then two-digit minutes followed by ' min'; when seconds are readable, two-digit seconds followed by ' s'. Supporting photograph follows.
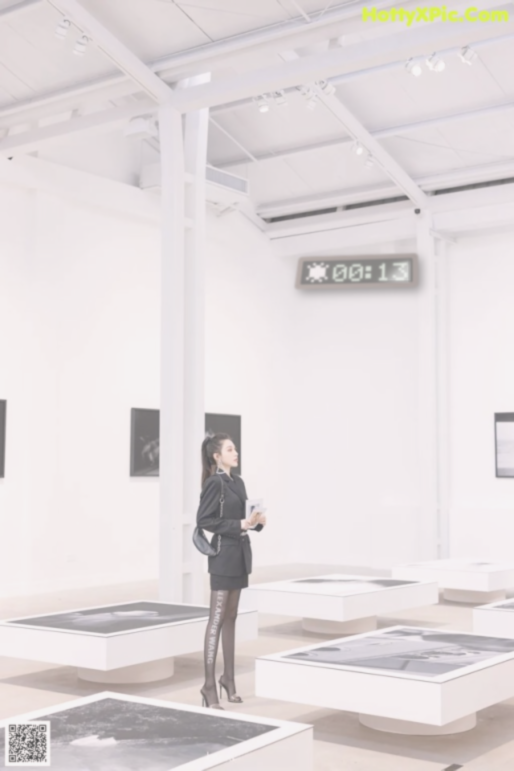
0 h 13 min
